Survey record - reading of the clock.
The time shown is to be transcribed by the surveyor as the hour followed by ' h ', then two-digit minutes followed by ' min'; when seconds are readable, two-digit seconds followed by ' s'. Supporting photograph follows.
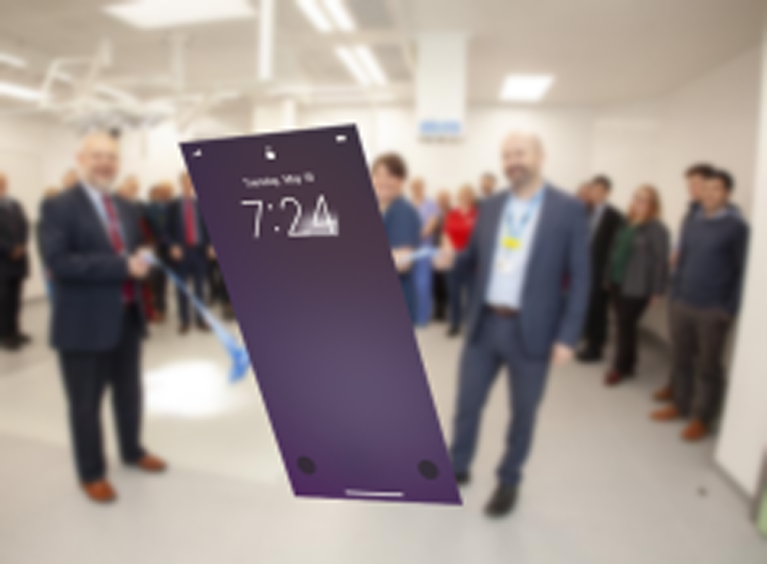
7 h 24 min
